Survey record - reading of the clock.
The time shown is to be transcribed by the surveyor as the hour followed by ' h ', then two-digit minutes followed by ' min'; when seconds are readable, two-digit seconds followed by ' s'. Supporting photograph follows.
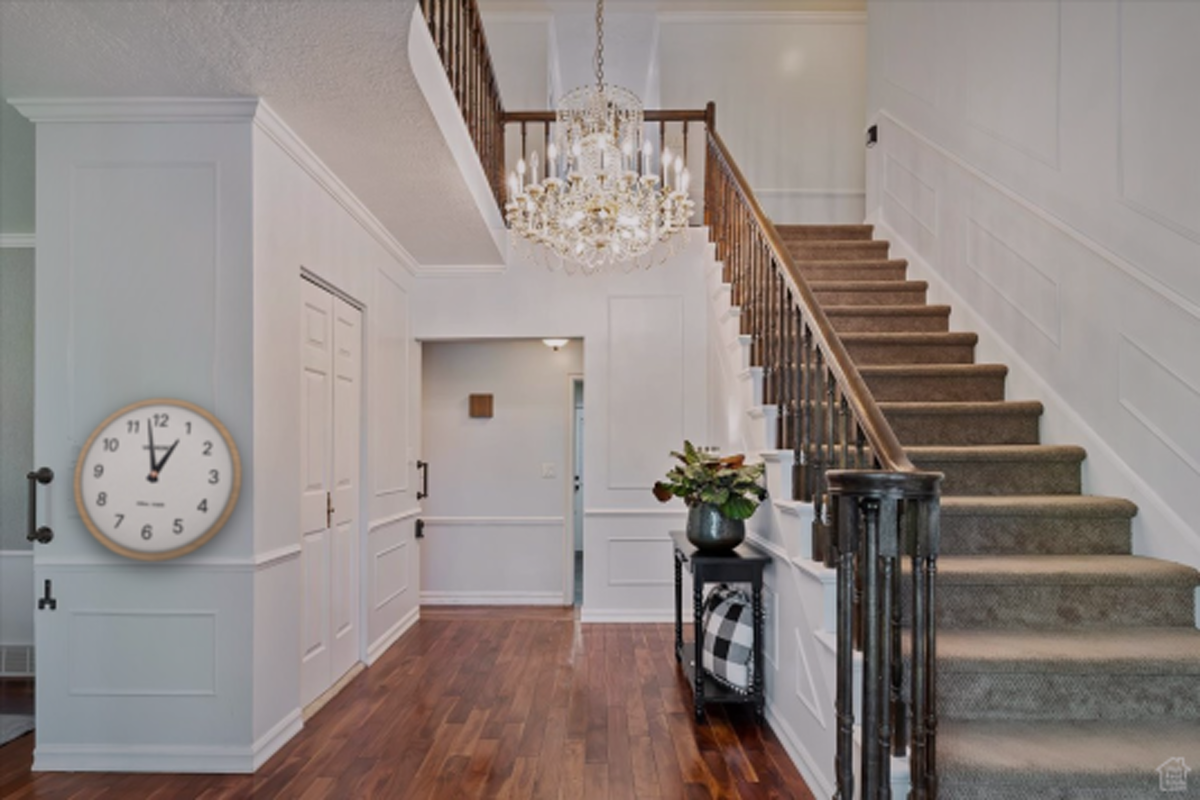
12 h 58 min
